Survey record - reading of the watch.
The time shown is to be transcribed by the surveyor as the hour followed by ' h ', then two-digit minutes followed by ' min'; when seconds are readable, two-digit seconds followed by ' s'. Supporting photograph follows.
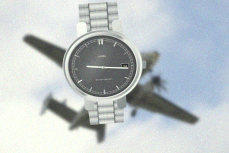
9 h 16 min
